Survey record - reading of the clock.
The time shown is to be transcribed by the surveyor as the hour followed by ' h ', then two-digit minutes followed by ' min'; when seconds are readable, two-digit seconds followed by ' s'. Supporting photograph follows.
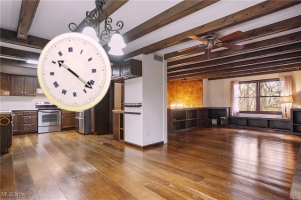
10 h 22 min
